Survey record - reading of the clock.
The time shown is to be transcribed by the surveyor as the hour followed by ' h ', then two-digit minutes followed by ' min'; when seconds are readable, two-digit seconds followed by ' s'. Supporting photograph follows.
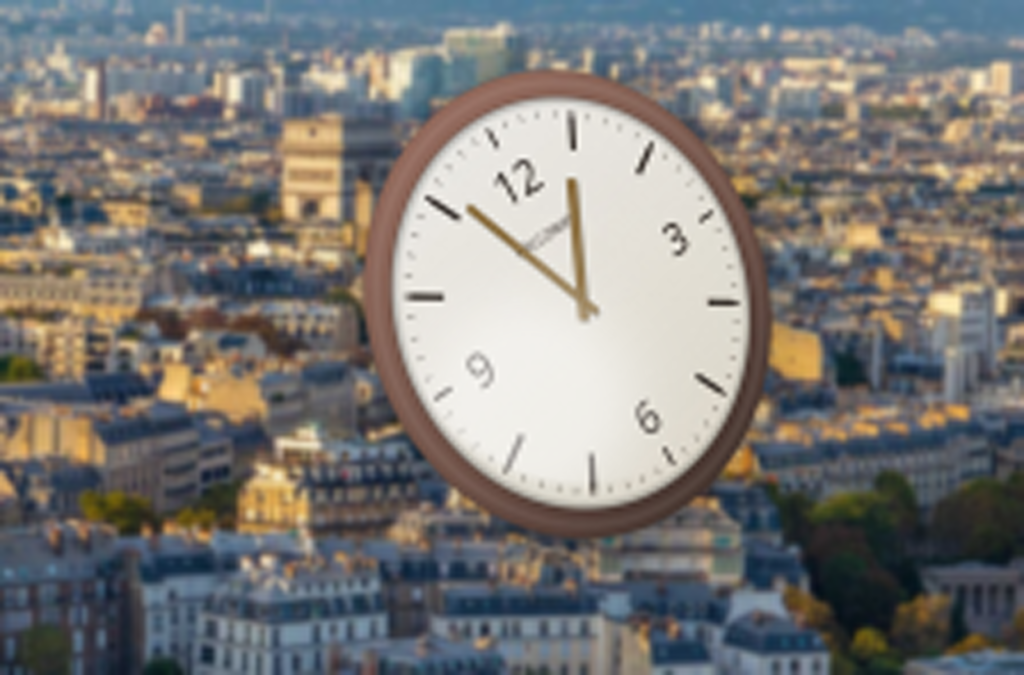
12 h 56 min
